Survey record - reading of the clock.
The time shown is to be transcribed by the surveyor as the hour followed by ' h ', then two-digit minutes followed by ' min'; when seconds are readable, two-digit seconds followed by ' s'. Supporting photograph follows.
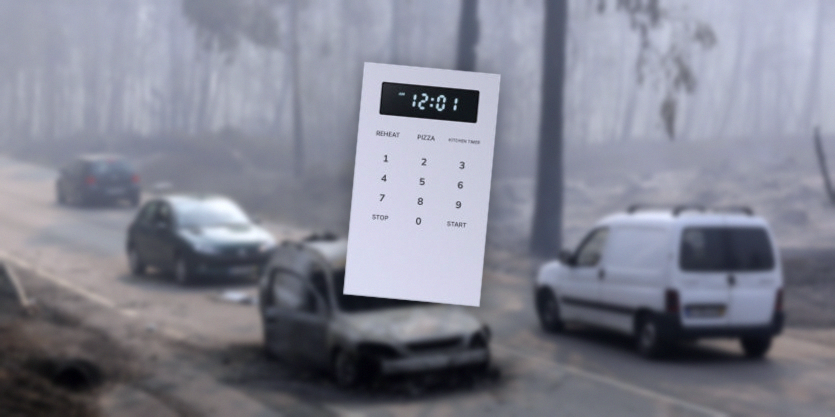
12 h 01 min
